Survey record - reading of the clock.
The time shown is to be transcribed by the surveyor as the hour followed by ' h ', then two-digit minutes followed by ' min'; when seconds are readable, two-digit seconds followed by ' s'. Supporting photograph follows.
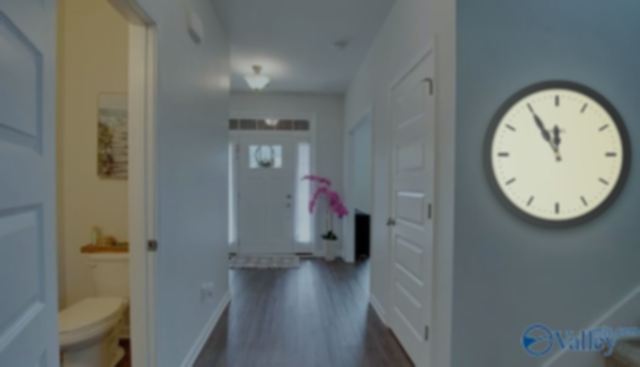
11 h 55 min
